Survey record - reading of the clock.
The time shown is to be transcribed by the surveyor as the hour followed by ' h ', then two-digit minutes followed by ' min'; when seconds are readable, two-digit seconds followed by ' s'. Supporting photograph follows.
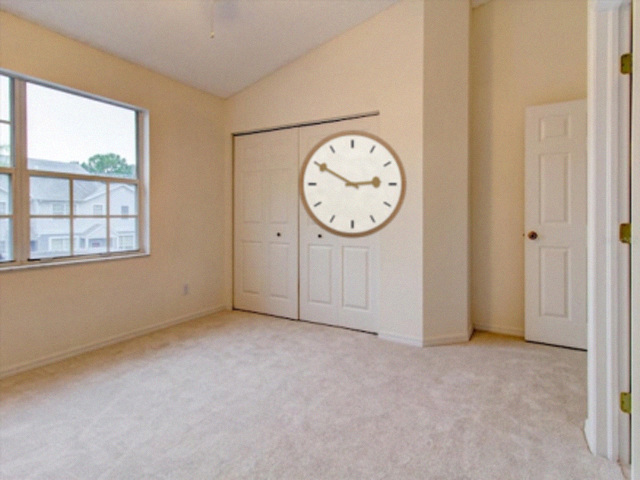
2 h 50 min
